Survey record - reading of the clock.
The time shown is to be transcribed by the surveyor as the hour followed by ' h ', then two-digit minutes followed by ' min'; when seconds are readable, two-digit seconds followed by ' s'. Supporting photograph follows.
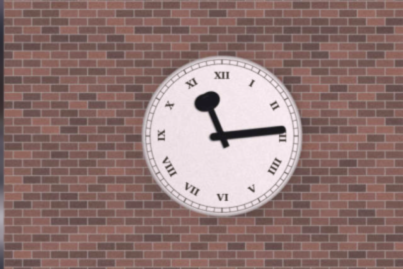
11 h 14 min
